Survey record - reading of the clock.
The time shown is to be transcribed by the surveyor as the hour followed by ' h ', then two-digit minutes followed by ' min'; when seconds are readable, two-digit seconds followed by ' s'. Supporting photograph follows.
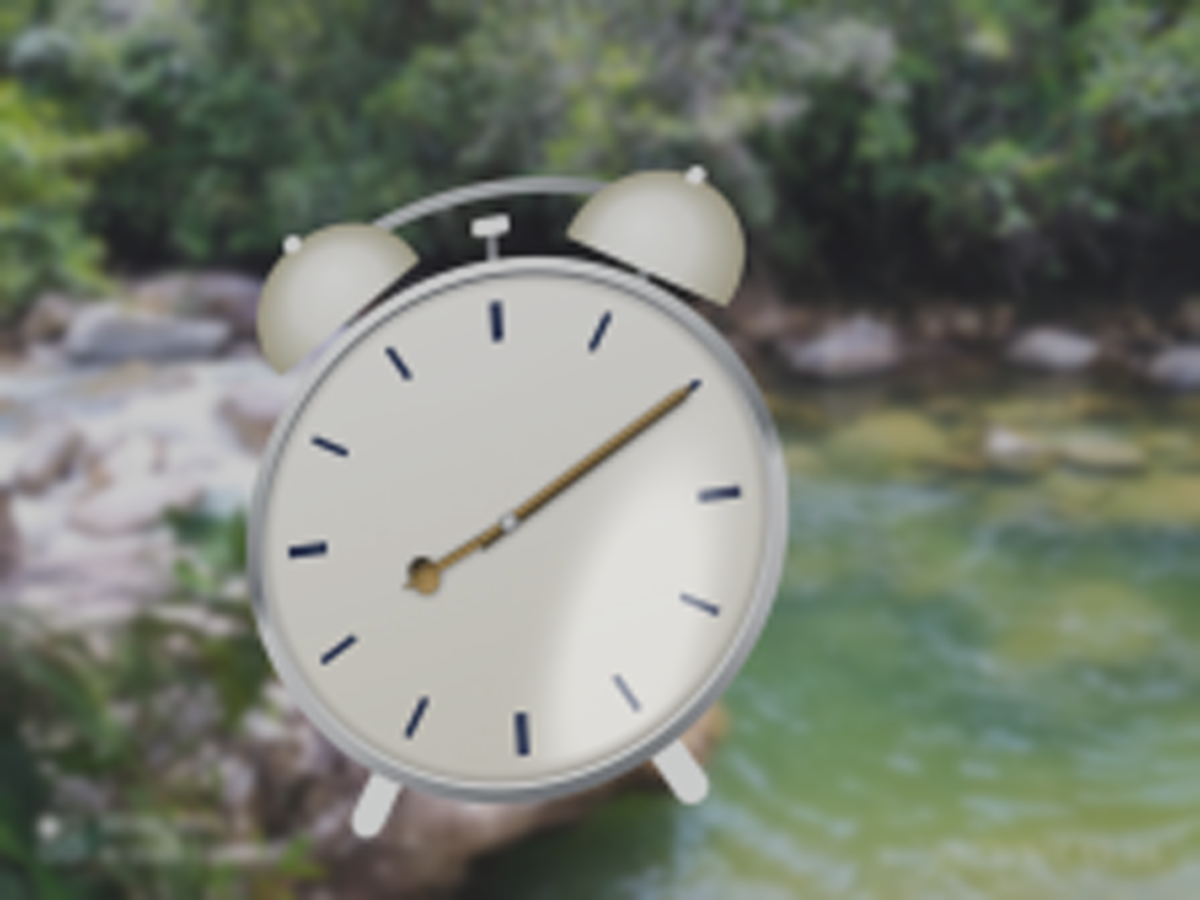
8 h 10 min
